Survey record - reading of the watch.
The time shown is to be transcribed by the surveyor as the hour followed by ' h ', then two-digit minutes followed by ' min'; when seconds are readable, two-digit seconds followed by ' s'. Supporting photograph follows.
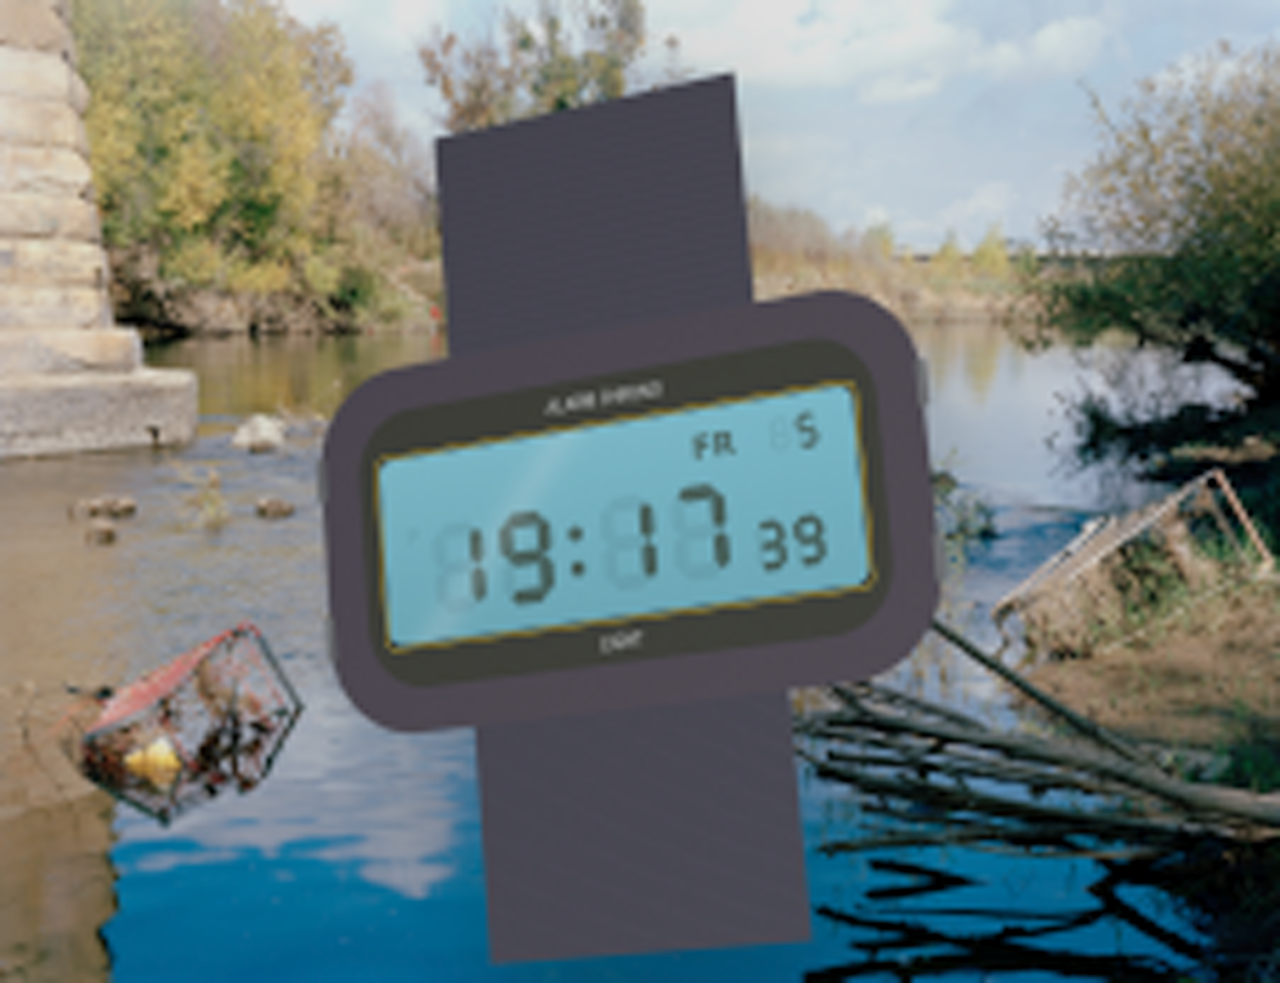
19 h 17 min 39 s
